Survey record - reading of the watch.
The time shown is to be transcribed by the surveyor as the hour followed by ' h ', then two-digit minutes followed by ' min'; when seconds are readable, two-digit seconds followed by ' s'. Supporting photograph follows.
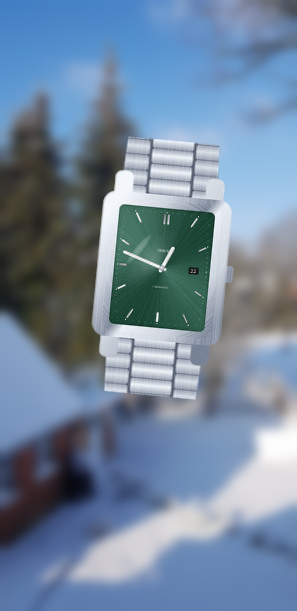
12 h 48 min
